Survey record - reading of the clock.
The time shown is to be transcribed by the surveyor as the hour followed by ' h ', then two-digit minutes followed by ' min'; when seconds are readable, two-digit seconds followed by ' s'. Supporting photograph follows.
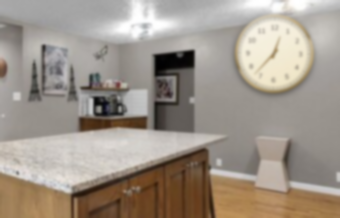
12 h 37 min
